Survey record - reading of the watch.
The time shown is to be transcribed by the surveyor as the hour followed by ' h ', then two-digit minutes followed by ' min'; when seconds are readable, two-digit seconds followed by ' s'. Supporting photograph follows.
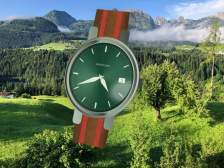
4 h 41 min
